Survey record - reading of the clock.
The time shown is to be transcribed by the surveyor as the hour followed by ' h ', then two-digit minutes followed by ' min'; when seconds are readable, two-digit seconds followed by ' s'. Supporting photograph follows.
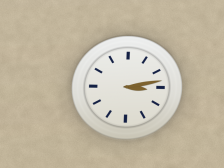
3 h 13 min
